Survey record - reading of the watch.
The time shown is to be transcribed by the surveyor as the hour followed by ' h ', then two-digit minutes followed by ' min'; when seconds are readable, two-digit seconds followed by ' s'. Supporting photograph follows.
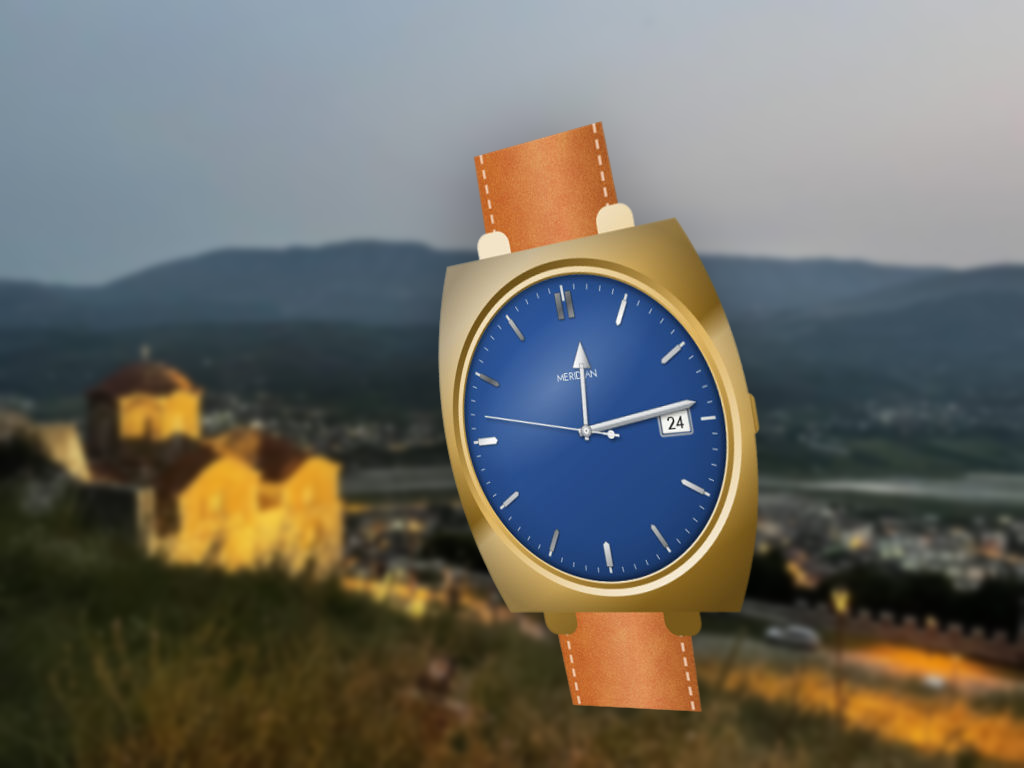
12 h 13 min 47 s
